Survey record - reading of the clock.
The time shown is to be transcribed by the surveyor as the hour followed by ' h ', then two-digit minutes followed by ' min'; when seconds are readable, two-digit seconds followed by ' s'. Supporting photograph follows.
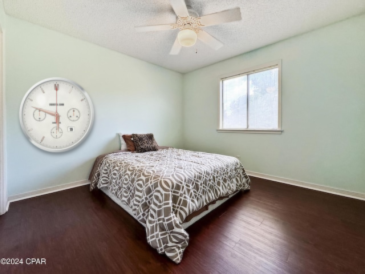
5 h 48 min
